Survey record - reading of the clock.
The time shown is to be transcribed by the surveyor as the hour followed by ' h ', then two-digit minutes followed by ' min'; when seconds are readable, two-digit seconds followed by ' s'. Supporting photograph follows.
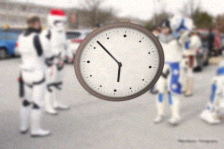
5 h 52 min
